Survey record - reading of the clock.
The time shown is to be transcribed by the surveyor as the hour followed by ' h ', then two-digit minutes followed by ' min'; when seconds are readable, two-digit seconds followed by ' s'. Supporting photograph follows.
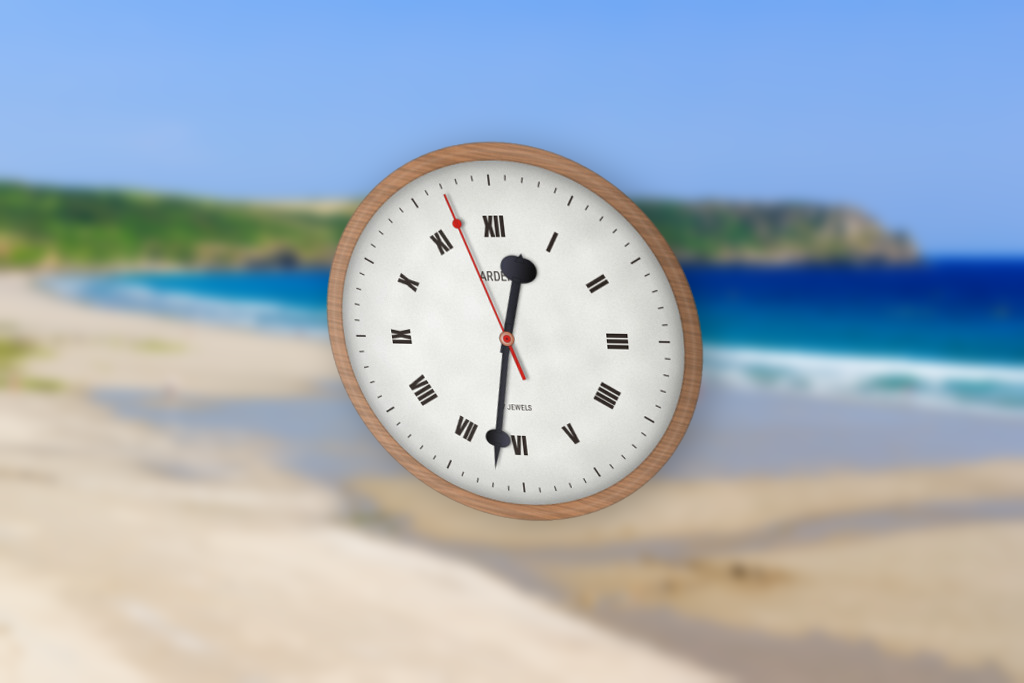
12 h 31 min 57 s
